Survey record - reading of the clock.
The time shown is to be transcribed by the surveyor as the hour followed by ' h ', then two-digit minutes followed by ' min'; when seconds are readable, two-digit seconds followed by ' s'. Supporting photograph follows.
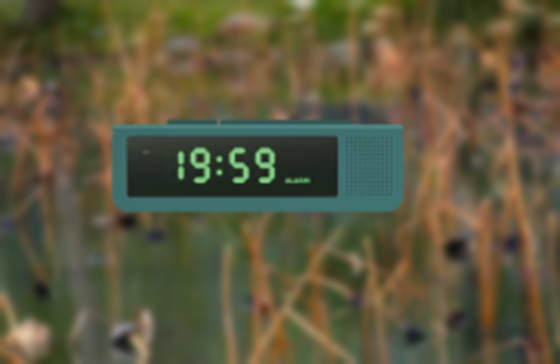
19 h 59 min
